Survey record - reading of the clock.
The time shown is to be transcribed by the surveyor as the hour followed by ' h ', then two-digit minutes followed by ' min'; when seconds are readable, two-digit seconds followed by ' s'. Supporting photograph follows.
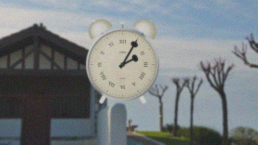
2 h 05 min
